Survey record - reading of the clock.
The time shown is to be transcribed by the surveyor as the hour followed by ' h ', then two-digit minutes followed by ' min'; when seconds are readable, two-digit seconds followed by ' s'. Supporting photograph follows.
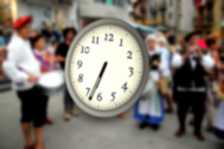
6 h 33 min
